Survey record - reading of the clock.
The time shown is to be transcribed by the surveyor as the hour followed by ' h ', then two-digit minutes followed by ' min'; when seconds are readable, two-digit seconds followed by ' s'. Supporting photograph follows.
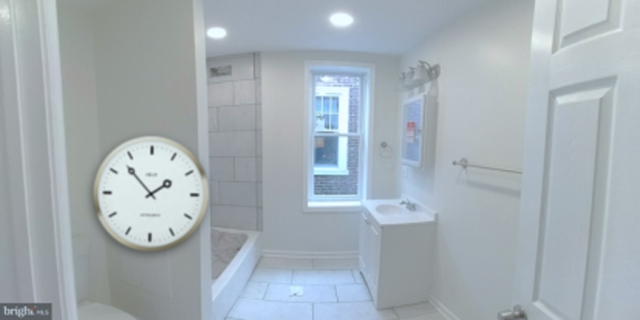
1 h 53 min
